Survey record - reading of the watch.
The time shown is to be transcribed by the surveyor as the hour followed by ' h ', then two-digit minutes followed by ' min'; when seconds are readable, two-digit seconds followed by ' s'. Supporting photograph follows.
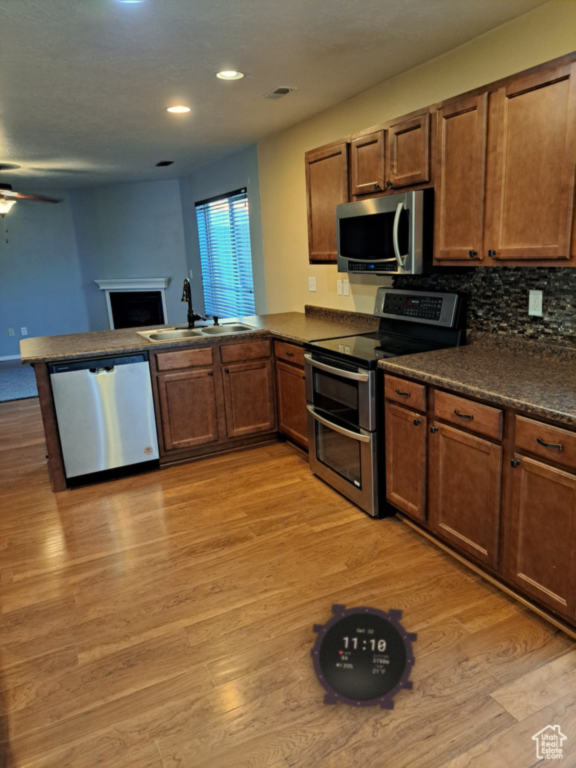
11 h 10 min
